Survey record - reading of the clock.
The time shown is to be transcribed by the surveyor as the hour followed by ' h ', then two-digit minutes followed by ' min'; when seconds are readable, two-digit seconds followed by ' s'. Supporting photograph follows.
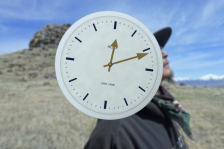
12 h 11 min
